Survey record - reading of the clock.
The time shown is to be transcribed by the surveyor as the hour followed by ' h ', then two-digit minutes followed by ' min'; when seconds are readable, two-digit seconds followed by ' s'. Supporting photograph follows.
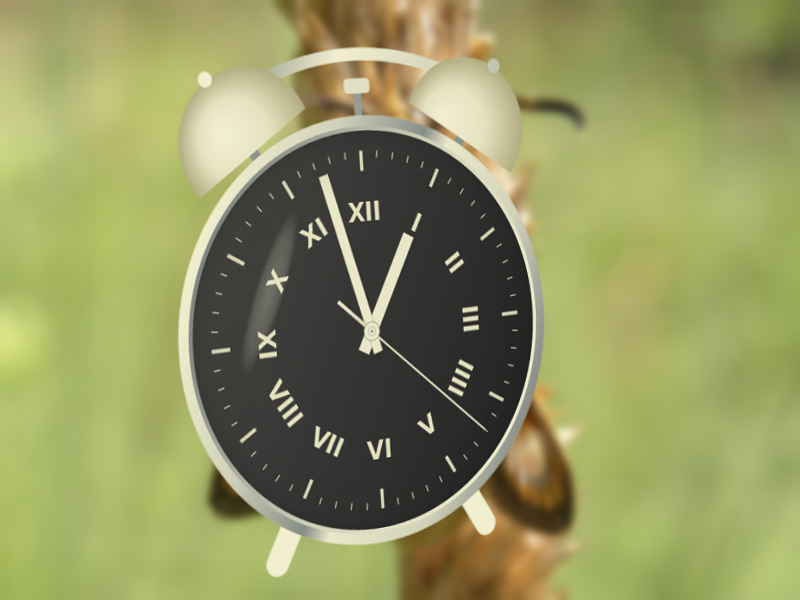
12 h 57 min 22 s
